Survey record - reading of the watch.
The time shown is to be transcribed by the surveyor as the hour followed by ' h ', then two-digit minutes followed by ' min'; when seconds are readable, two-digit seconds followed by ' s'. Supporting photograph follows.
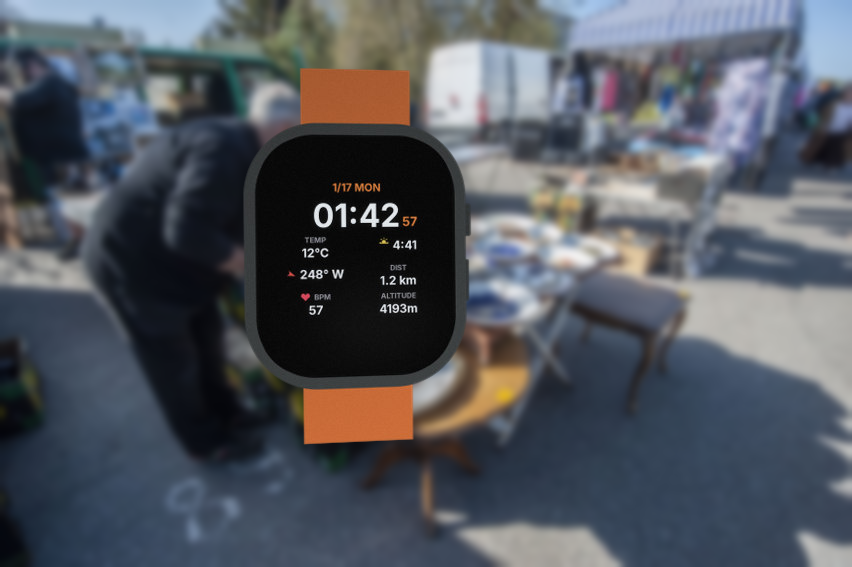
1 h 42 min 57 s
